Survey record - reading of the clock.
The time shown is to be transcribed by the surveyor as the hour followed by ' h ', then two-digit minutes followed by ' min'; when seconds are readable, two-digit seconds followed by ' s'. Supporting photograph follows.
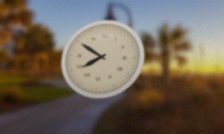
7 h 50 min
